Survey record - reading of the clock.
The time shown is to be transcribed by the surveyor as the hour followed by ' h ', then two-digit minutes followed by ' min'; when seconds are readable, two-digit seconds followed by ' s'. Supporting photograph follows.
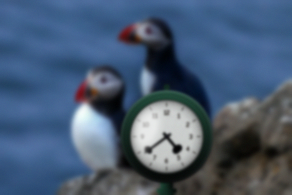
4 h 39 min
